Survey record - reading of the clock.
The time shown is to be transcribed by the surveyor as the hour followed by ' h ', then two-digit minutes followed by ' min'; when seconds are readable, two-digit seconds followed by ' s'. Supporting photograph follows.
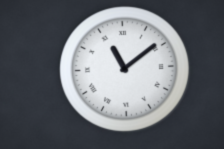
11 h 09 min
